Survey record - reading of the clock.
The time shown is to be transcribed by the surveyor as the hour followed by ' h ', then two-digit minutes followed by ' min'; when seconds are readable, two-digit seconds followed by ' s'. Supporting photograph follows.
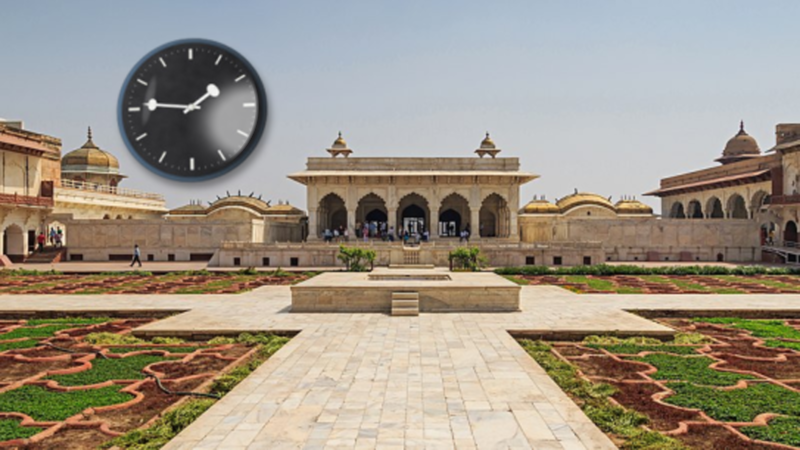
1 h 46 min
